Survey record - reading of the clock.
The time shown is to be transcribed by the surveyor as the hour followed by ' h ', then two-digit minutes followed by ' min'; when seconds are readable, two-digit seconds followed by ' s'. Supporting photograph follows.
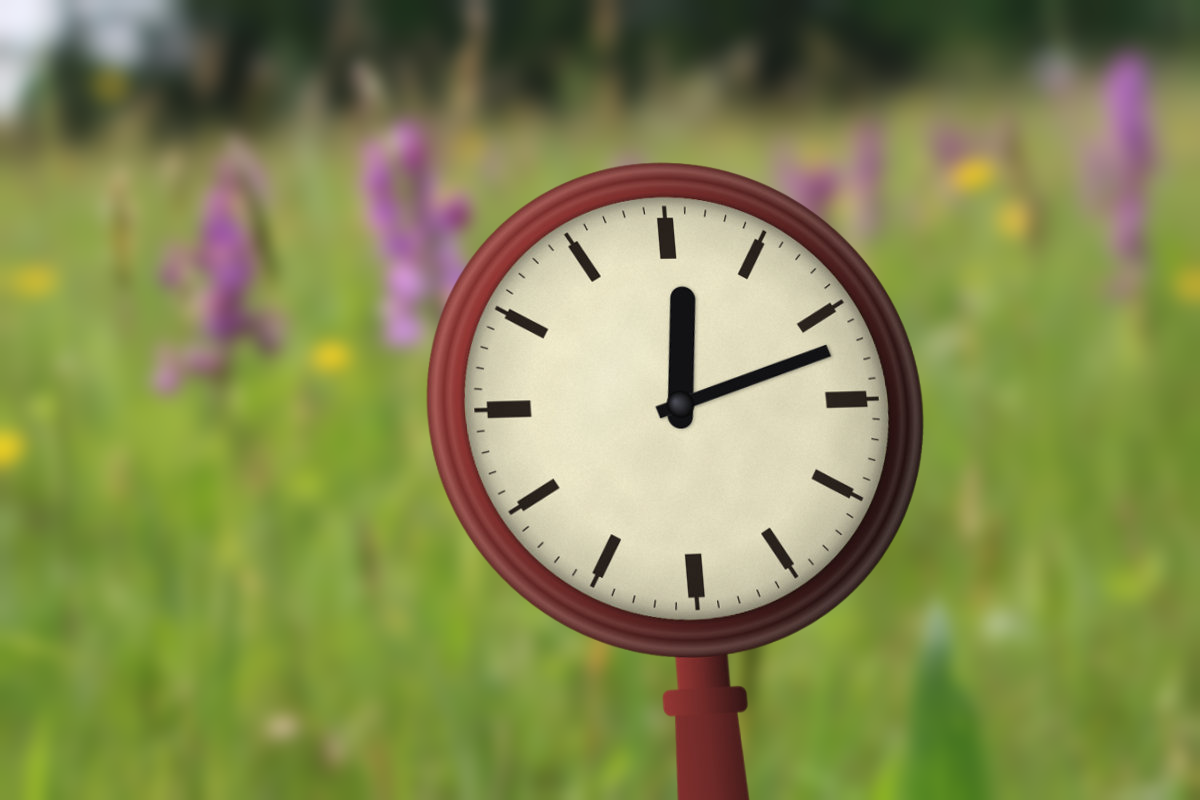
12 h 12 min
